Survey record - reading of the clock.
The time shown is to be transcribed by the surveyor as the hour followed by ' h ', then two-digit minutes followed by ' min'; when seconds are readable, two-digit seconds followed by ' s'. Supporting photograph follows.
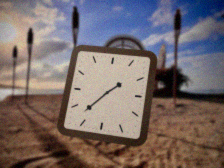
1 h 37 min
